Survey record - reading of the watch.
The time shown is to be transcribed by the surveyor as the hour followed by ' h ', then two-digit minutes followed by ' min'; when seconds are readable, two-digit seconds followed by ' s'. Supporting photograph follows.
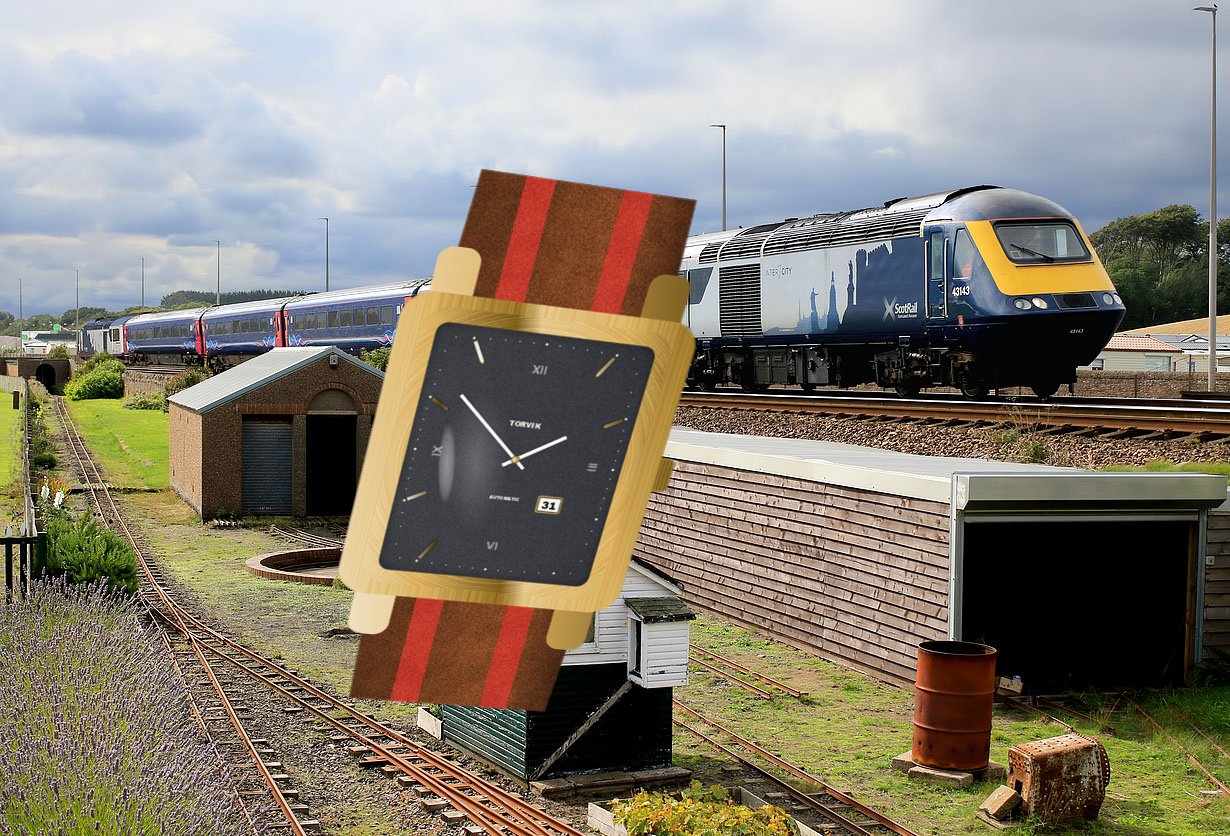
1 h 52 min
